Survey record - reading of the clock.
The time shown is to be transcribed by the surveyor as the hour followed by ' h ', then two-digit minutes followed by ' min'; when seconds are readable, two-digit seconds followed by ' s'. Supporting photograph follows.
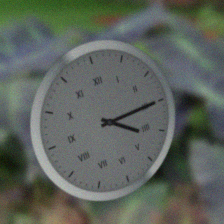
4 h 15 min
